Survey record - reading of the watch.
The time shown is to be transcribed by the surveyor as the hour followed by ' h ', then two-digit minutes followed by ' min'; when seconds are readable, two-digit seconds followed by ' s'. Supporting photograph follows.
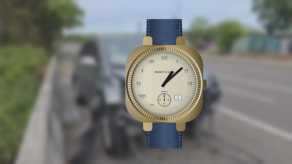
1 h 08 min
